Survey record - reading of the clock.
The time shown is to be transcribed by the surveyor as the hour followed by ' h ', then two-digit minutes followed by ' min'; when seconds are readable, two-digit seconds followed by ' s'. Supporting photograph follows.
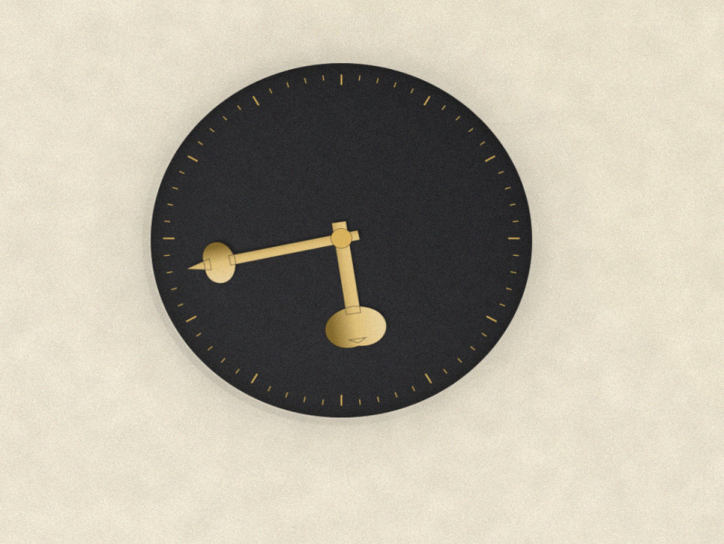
5 h 43 min
